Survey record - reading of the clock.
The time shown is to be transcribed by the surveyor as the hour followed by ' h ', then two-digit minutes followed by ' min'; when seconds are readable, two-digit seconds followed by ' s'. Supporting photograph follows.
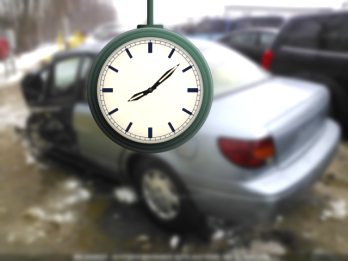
8 h 08 min
